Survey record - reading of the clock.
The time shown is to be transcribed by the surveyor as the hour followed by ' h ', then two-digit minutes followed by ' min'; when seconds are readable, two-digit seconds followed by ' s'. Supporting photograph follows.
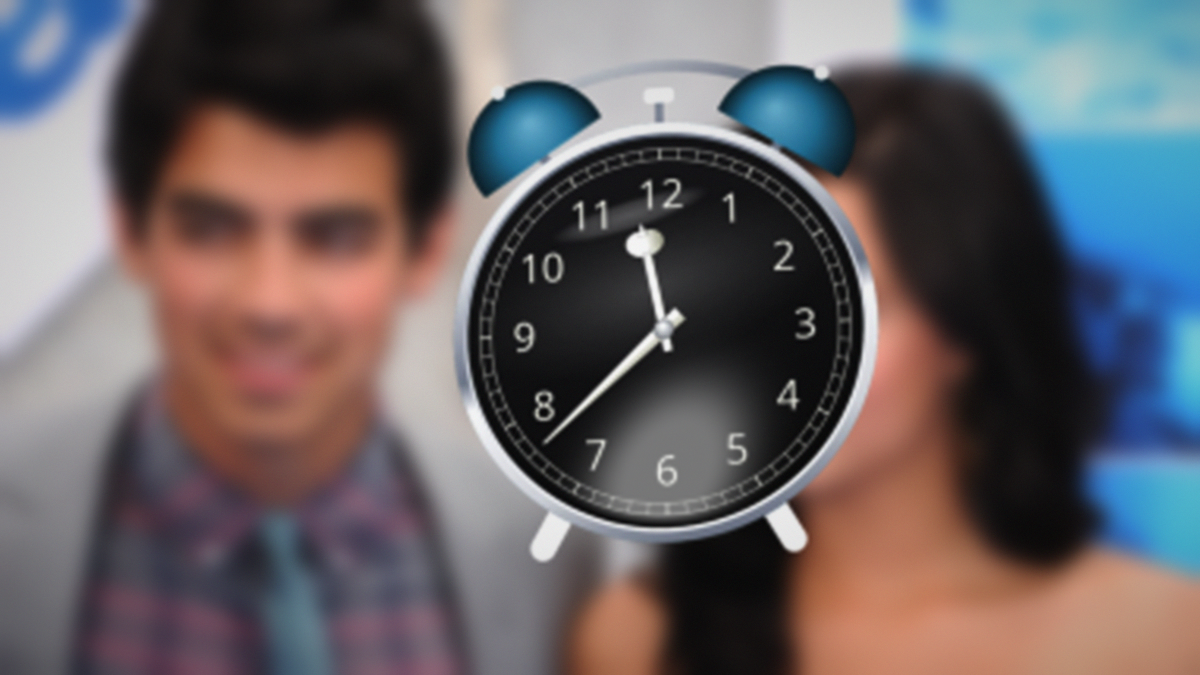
11 h 38 min
